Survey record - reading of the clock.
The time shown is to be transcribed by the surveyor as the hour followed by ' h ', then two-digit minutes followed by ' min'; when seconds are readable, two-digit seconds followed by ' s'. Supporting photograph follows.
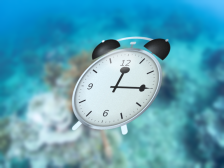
12 h 15 min
